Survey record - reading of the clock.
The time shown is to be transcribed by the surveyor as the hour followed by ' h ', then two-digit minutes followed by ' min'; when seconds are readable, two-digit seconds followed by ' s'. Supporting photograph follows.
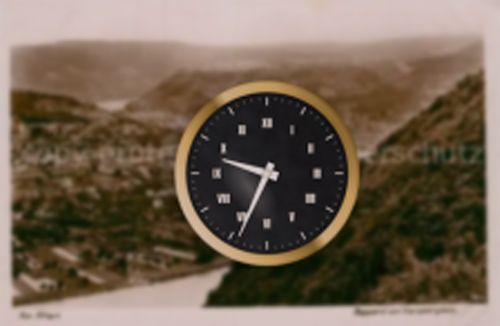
9 h 34 min
